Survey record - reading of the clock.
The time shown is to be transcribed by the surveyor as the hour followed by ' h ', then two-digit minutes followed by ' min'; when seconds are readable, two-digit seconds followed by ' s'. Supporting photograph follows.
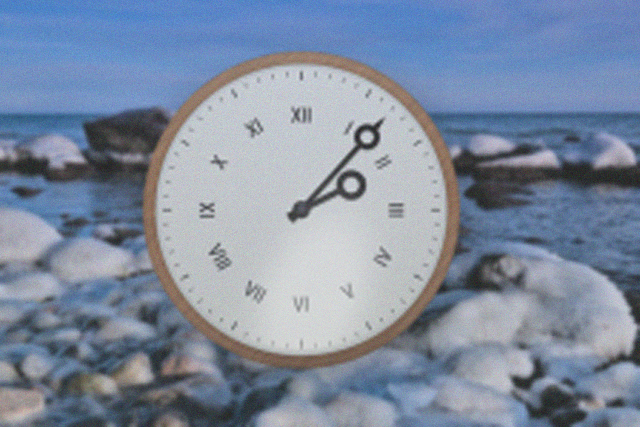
2 h 07 min
